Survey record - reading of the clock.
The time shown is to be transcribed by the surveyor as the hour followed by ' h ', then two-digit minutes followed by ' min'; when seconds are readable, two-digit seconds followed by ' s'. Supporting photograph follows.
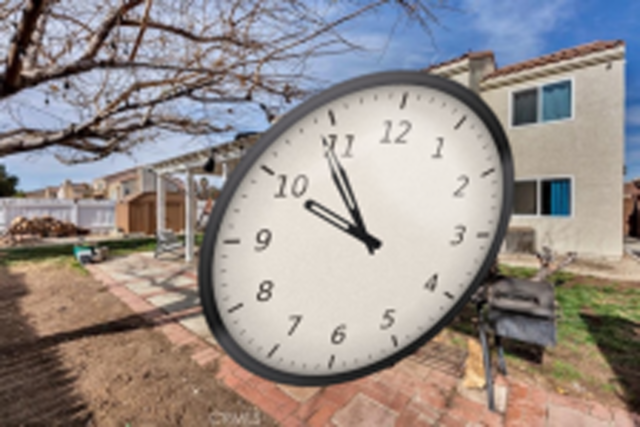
9 h 54 min
